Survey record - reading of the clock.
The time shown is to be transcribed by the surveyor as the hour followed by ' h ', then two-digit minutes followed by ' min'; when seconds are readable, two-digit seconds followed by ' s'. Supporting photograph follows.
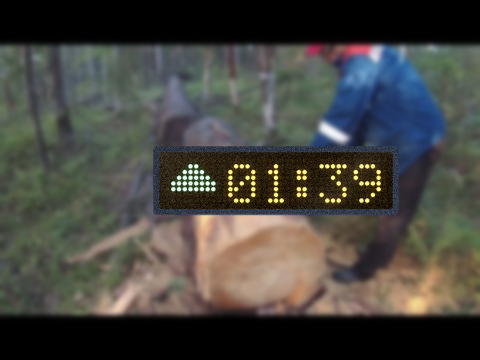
1 h 39 min
